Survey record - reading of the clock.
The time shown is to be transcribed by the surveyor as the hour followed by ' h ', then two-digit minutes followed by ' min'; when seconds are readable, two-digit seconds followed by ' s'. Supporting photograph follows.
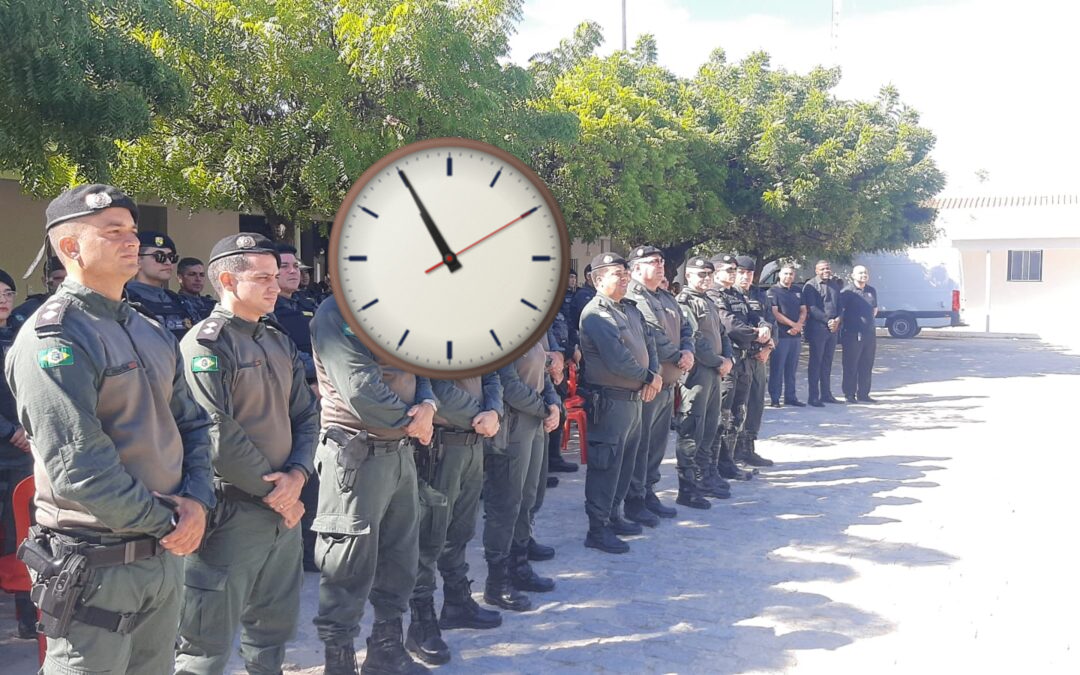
10 h 55 min 10 s
